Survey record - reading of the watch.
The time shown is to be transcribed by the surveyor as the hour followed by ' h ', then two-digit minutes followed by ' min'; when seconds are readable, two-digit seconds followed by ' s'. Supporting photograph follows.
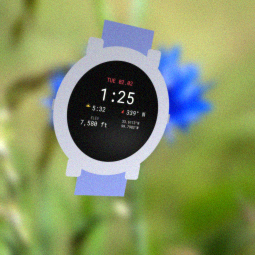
1 h 25 min
